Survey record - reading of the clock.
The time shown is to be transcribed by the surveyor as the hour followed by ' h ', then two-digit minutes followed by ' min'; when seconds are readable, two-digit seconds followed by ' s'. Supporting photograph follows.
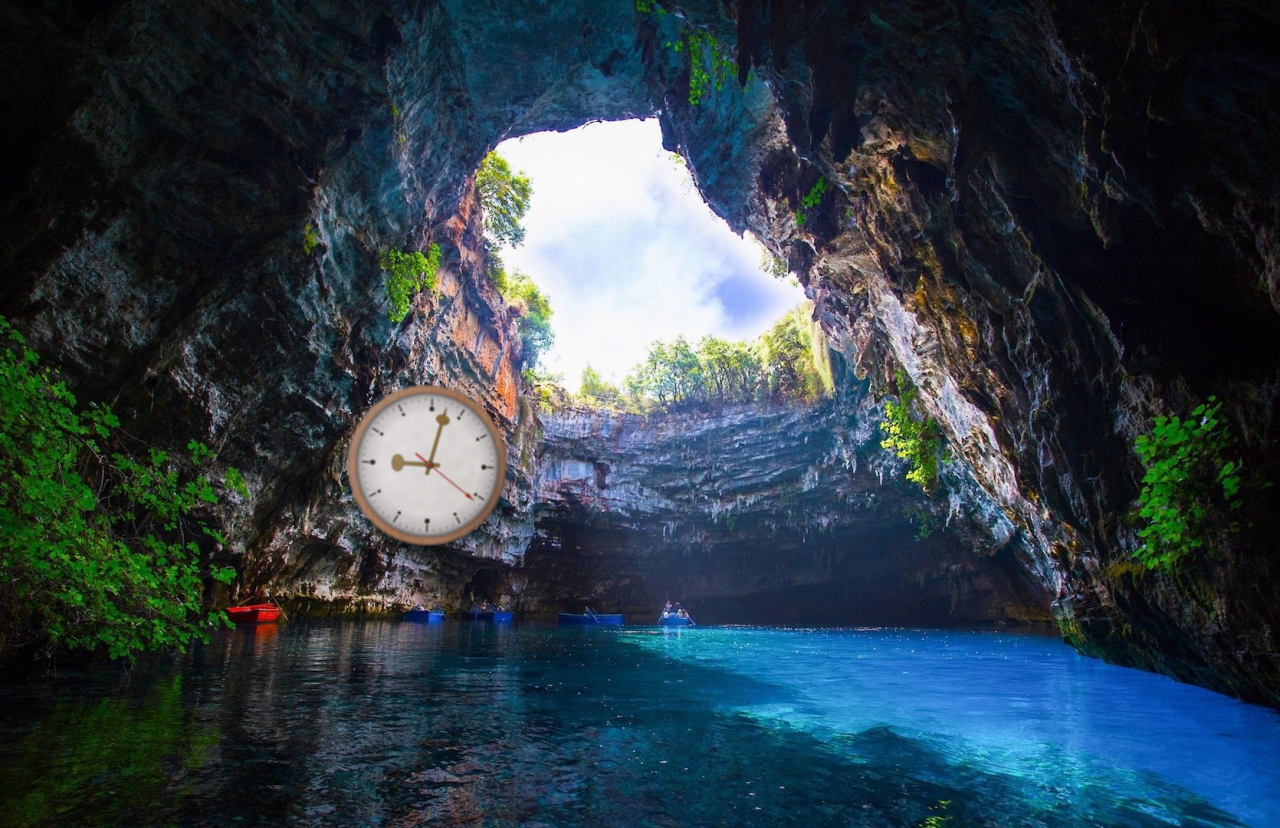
9 h 02 min 21 s
